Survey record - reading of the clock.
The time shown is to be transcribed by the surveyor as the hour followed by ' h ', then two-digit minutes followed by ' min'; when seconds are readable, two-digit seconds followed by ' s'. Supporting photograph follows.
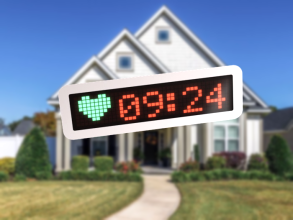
9 h 24 min
